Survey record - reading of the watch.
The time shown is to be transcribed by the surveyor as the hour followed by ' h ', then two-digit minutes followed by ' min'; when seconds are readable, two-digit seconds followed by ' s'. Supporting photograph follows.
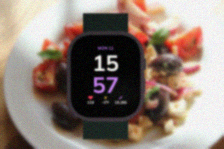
15 h 57 min
